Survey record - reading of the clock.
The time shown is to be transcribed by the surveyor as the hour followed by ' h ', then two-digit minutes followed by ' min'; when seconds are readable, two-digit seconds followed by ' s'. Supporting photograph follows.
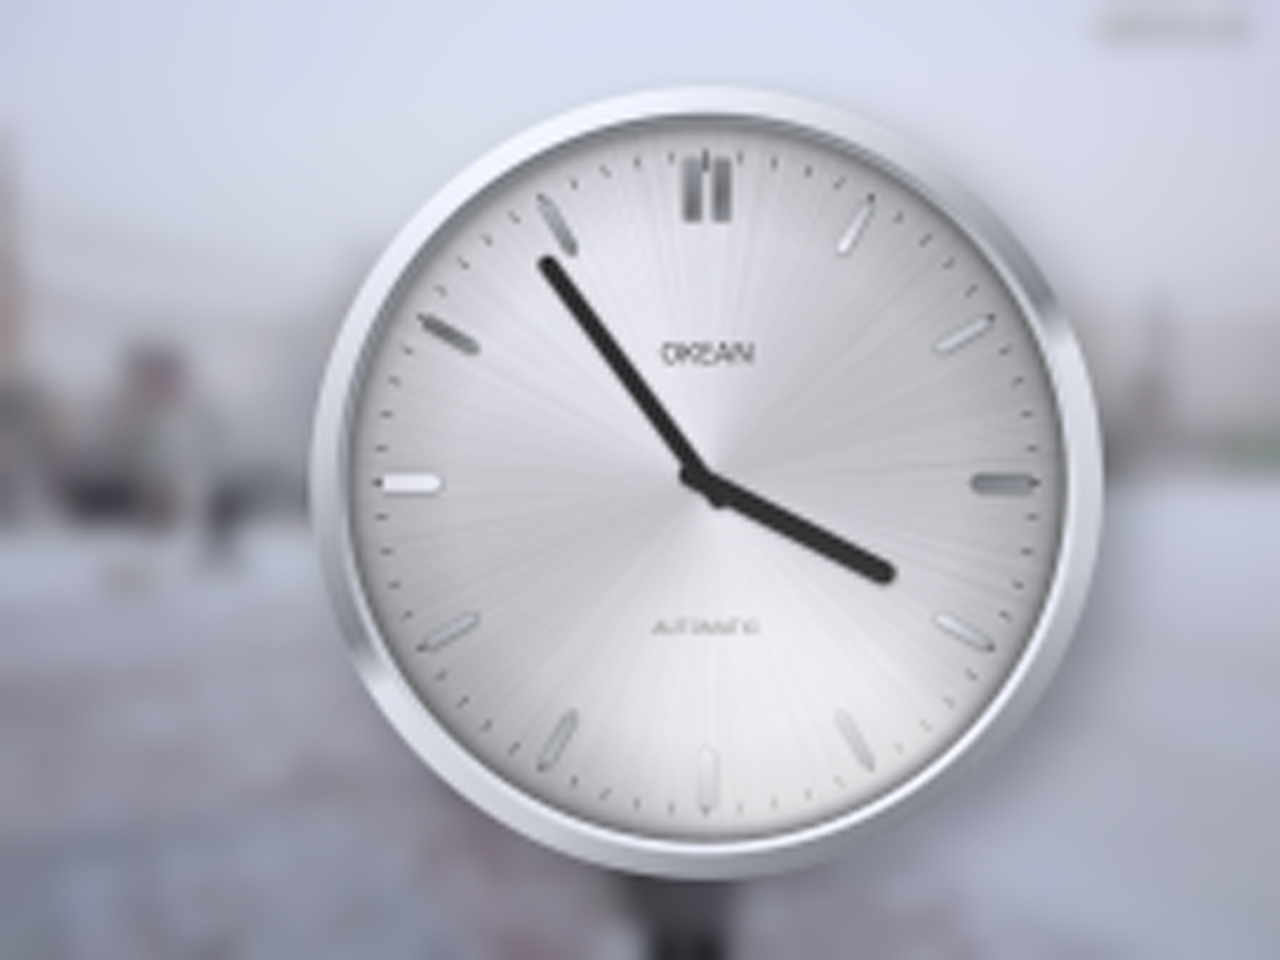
3 h 54 min
